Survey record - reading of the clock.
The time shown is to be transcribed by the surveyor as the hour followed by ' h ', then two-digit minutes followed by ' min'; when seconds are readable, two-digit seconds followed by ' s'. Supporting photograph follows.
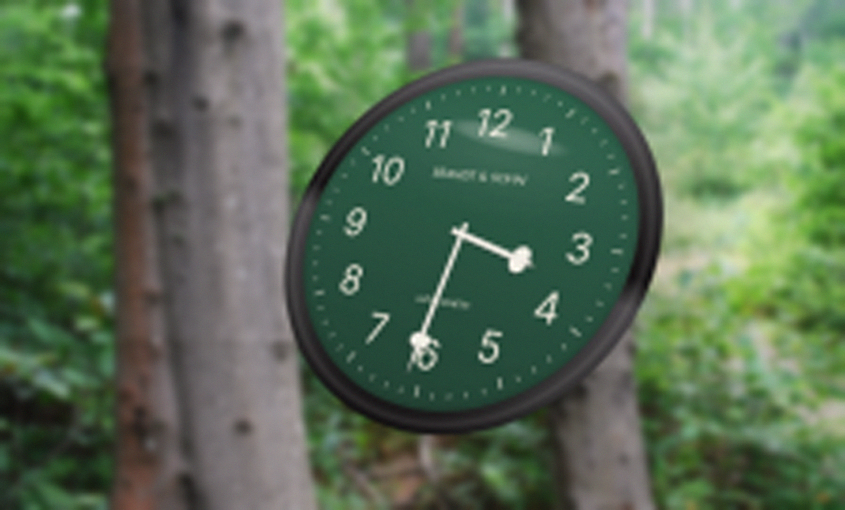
3 h 31 min
